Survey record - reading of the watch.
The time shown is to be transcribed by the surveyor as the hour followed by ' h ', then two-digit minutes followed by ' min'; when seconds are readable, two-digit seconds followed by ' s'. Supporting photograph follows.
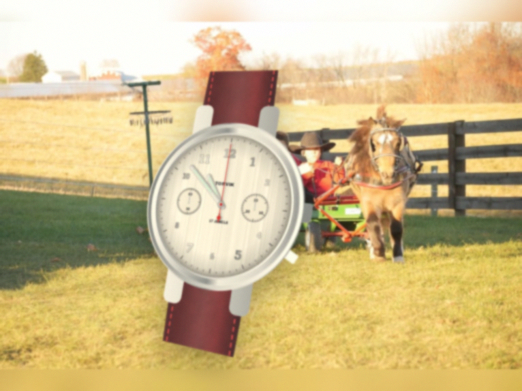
10 h 52 min
